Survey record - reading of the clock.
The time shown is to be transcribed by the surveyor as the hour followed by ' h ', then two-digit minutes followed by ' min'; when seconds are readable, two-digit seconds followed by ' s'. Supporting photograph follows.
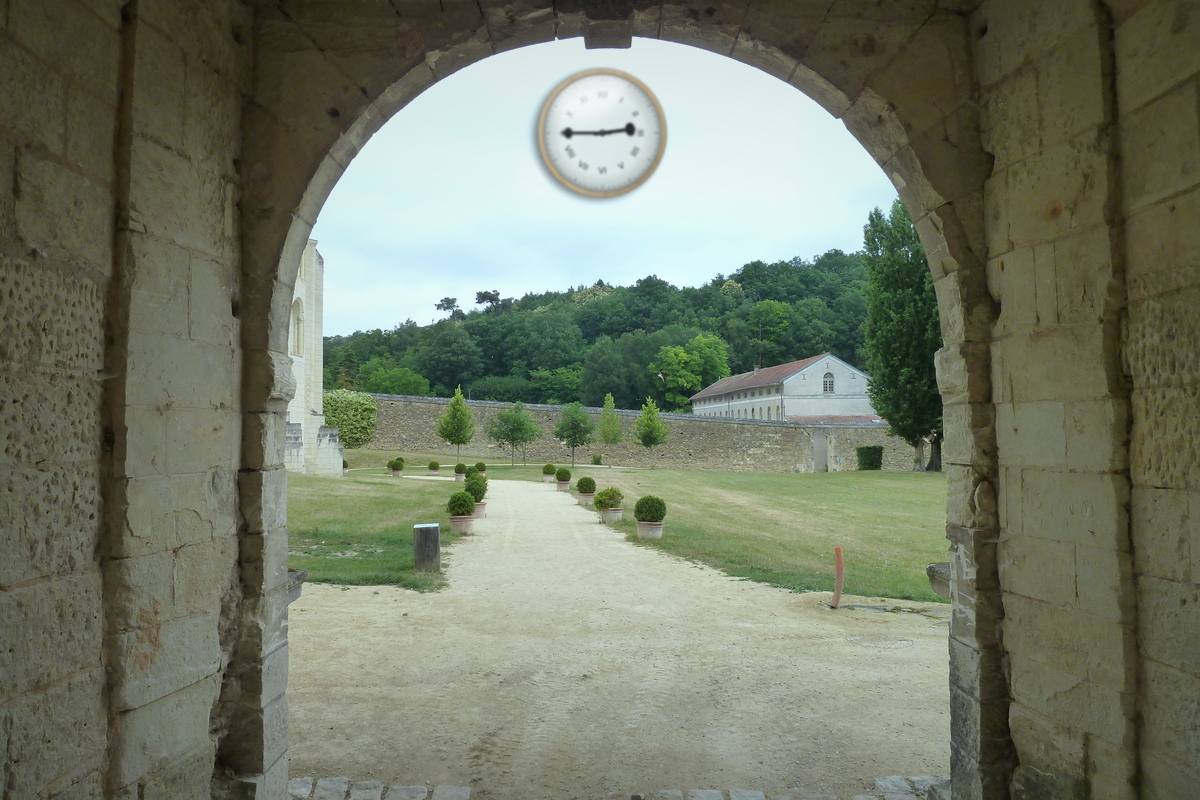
2 h 45 min
